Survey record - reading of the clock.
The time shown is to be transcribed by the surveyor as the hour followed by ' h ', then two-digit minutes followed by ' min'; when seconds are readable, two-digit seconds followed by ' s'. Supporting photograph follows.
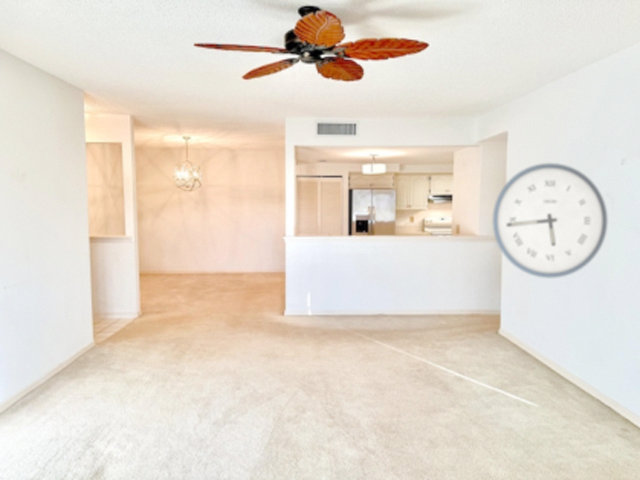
5 h 44 min
